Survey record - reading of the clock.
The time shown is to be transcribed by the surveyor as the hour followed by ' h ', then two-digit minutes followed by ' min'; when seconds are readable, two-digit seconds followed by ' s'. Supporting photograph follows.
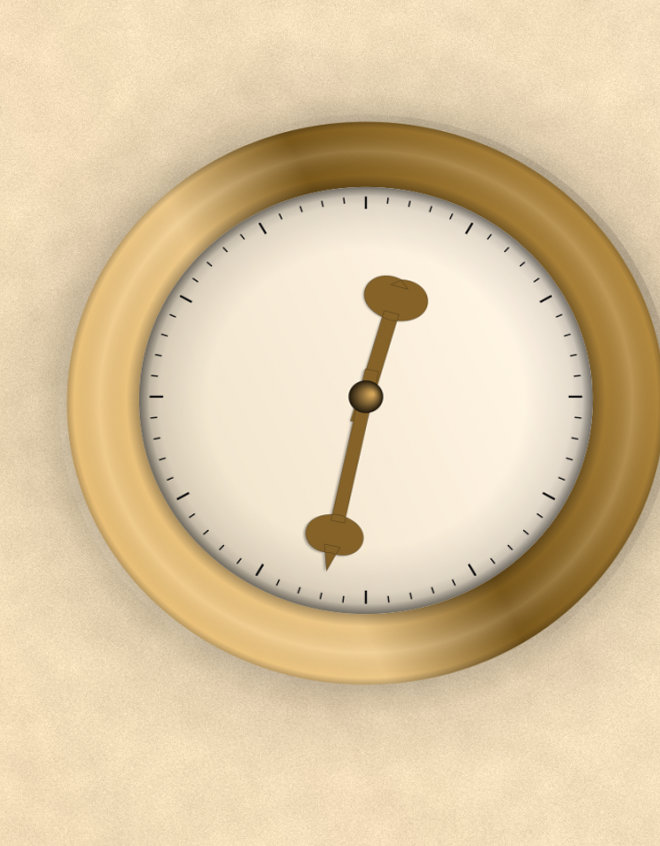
12 h 32 min
